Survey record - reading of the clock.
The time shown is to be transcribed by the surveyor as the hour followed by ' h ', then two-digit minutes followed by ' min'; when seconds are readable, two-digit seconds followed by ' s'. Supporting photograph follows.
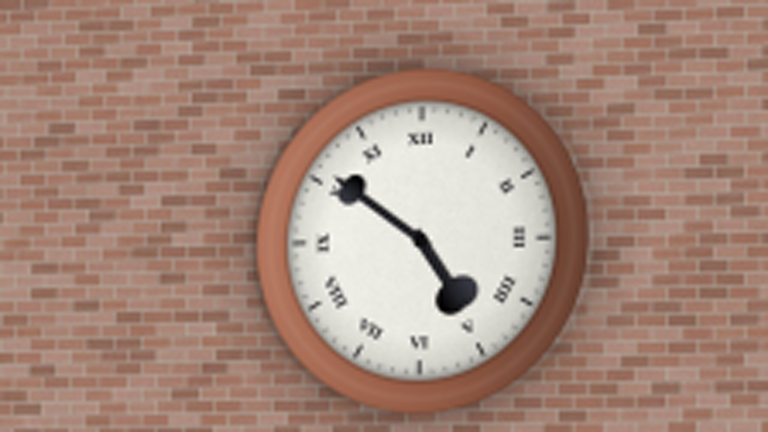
4 h 51 min
